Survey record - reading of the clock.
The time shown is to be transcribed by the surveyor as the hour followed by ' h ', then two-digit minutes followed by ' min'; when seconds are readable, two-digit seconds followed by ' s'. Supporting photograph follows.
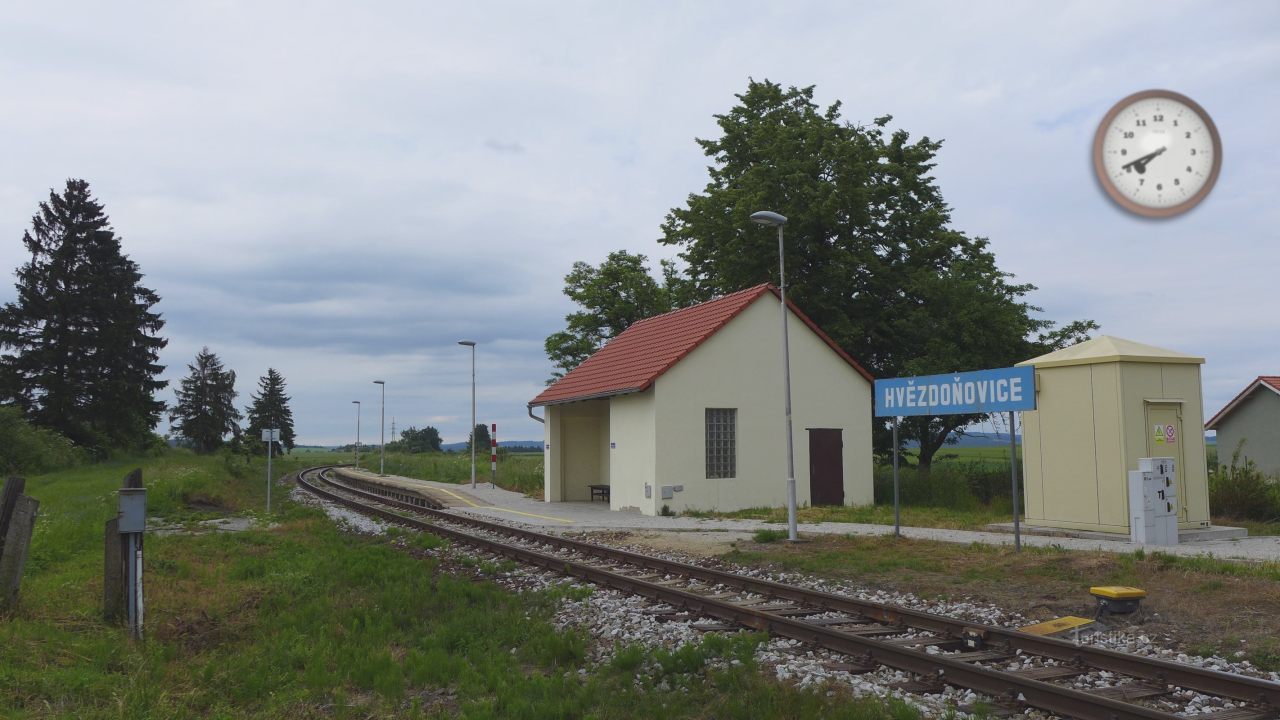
7 h 41 min
